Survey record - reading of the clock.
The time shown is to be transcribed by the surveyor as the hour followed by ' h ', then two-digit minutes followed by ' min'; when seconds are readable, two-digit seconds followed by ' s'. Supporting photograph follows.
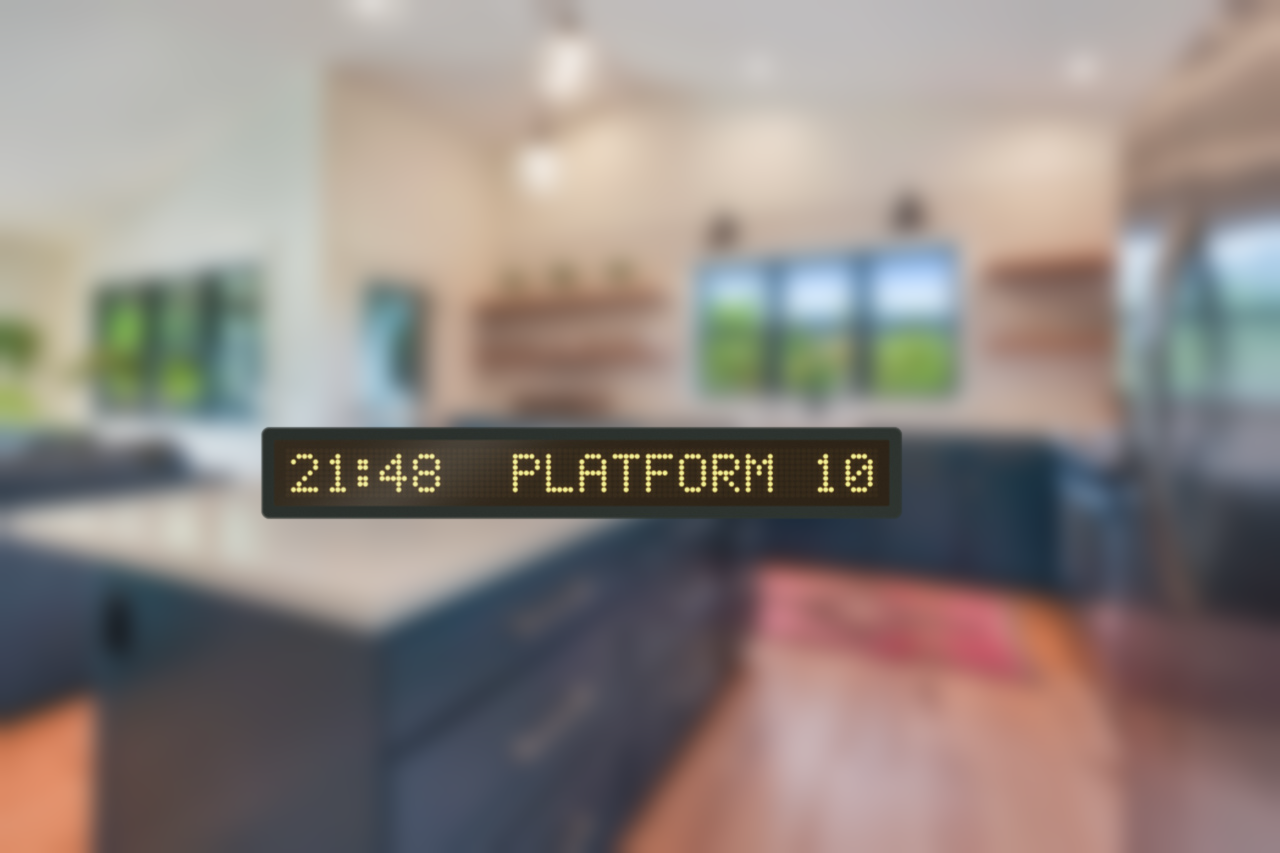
21 h 48 min
